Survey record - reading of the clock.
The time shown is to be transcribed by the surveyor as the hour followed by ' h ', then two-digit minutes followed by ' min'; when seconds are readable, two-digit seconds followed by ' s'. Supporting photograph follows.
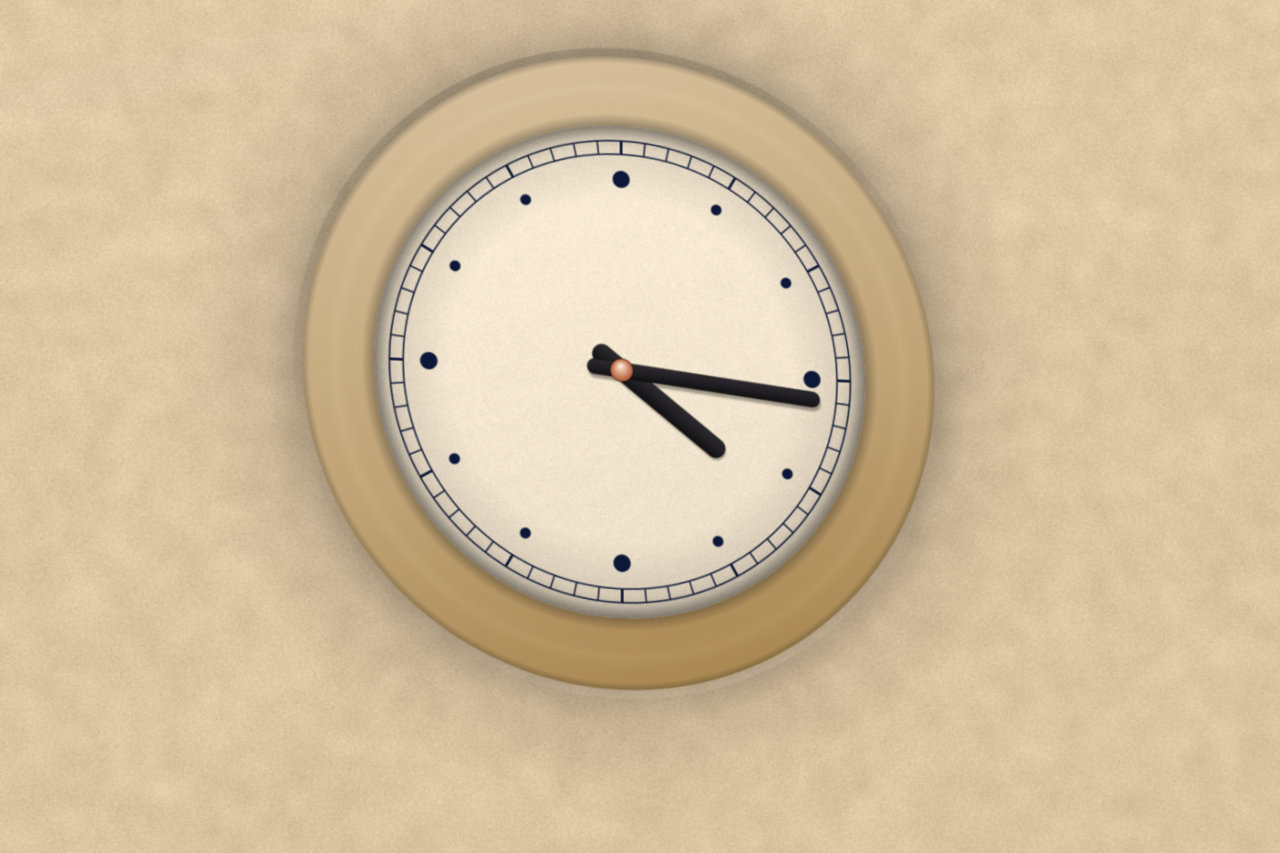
4 h 16 min
